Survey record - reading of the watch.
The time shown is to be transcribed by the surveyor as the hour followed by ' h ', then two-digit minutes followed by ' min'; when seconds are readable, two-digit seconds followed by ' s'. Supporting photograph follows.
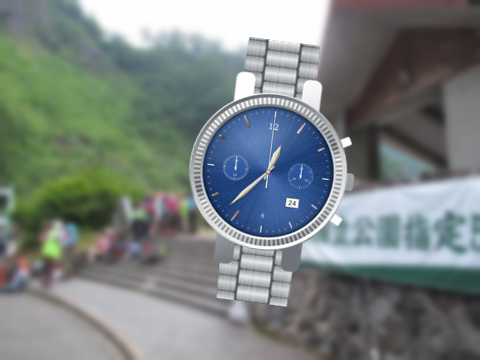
12 h 37 min
